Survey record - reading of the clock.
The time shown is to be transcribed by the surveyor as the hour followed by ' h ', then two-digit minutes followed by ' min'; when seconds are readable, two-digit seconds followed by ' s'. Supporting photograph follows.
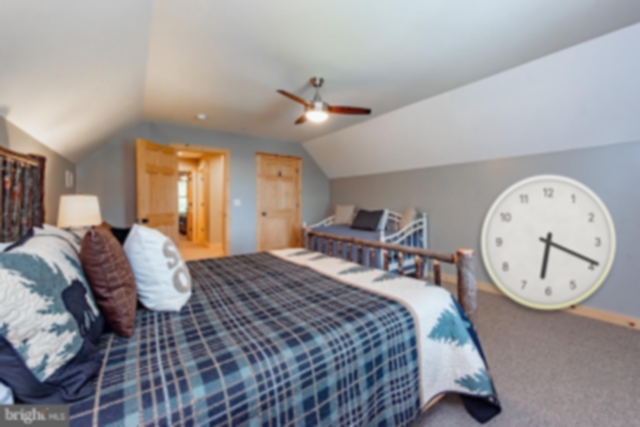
6 h 19 min
